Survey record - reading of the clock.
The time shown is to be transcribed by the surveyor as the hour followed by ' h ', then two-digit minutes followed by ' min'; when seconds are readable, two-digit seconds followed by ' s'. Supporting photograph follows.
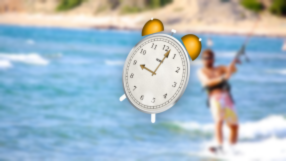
9 h 02 min
